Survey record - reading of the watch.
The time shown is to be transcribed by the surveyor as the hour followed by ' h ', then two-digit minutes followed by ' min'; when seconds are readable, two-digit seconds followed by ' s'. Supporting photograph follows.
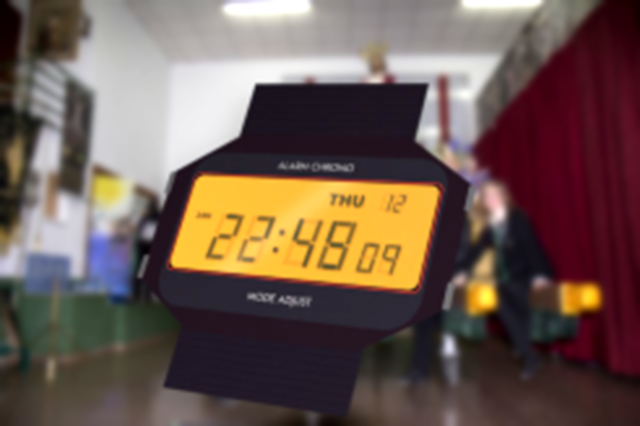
22 h 48 min 09 s
